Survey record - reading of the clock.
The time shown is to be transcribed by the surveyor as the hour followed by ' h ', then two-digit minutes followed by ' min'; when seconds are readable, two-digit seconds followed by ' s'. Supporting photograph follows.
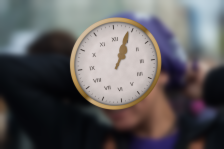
1 h 04 min
